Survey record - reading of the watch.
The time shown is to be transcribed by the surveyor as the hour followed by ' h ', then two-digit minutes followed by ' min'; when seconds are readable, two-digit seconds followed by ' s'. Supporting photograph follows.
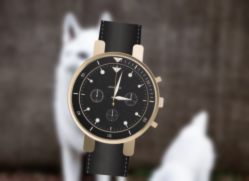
3 h 02 min
